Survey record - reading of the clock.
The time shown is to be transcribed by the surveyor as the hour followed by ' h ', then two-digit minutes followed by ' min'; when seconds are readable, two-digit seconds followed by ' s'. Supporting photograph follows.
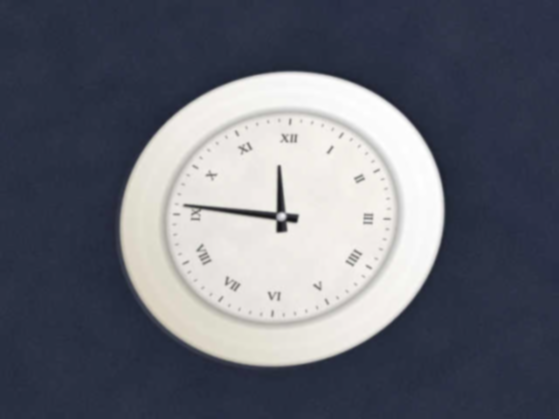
11 h 46 min
